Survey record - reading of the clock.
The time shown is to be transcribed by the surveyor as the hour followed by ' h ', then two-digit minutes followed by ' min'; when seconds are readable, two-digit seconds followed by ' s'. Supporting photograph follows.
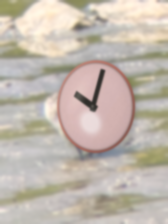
10 h 03 min
